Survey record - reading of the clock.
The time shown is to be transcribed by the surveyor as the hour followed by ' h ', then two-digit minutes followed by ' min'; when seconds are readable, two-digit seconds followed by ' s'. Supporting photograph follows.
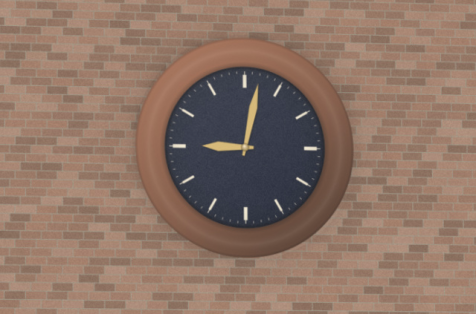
9 h 02 min
